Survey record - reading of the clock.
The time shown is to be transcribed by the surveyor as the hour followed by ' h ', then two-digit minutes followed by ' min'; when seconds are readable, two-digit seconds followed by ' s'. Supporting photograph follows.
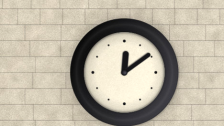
12 h 09 min
